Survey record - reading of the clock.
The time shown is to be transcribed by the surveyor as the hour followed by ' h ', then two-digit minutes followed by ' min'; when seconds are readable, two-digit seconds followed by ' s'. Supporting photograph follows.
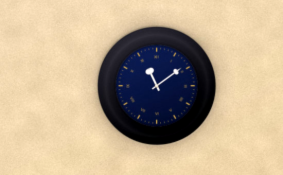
11 h 09 min
